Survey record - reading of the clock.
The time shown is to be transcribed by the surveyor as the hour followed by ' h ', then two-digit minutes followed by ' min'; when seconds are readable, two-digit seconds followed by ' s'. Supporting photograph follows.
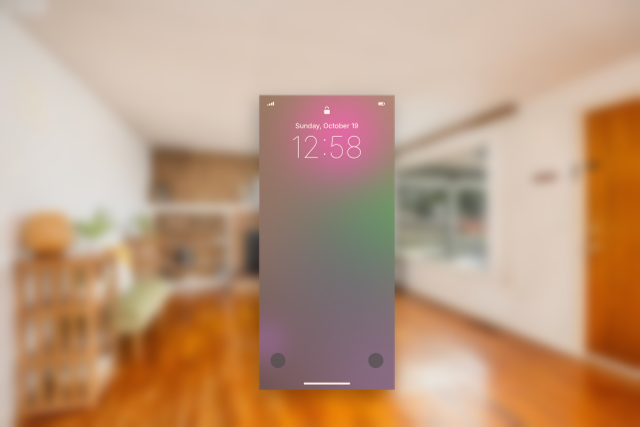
12 h 58 min
